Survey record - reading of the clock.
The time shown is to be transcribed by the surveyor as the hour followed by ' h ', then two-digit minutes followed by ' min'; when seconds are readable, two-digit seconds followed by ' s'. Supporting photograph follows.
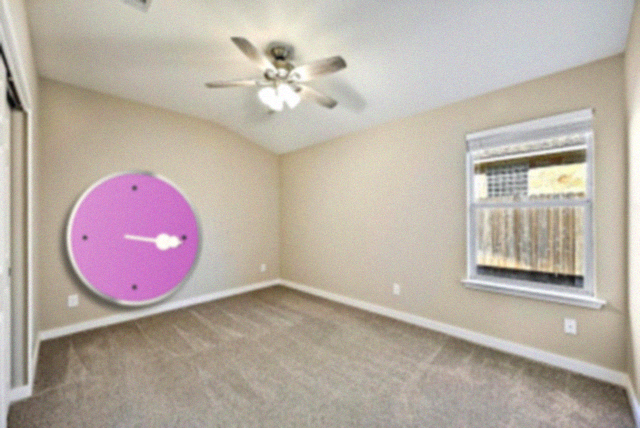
3 h 16 min
